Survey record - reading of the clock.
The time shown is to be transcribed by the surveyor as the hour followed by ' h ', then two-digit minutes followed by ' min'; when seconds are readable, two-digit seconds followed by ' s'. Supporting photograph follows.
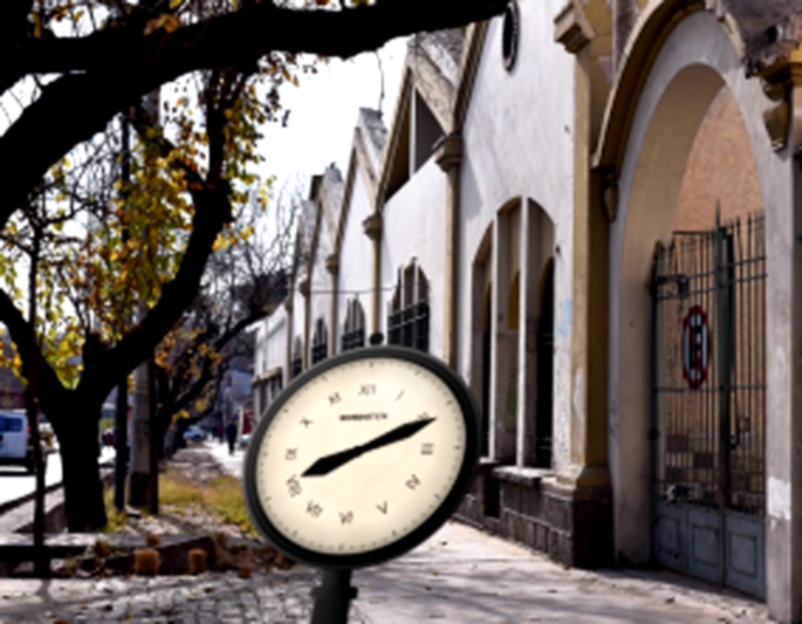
8 h 11 min
